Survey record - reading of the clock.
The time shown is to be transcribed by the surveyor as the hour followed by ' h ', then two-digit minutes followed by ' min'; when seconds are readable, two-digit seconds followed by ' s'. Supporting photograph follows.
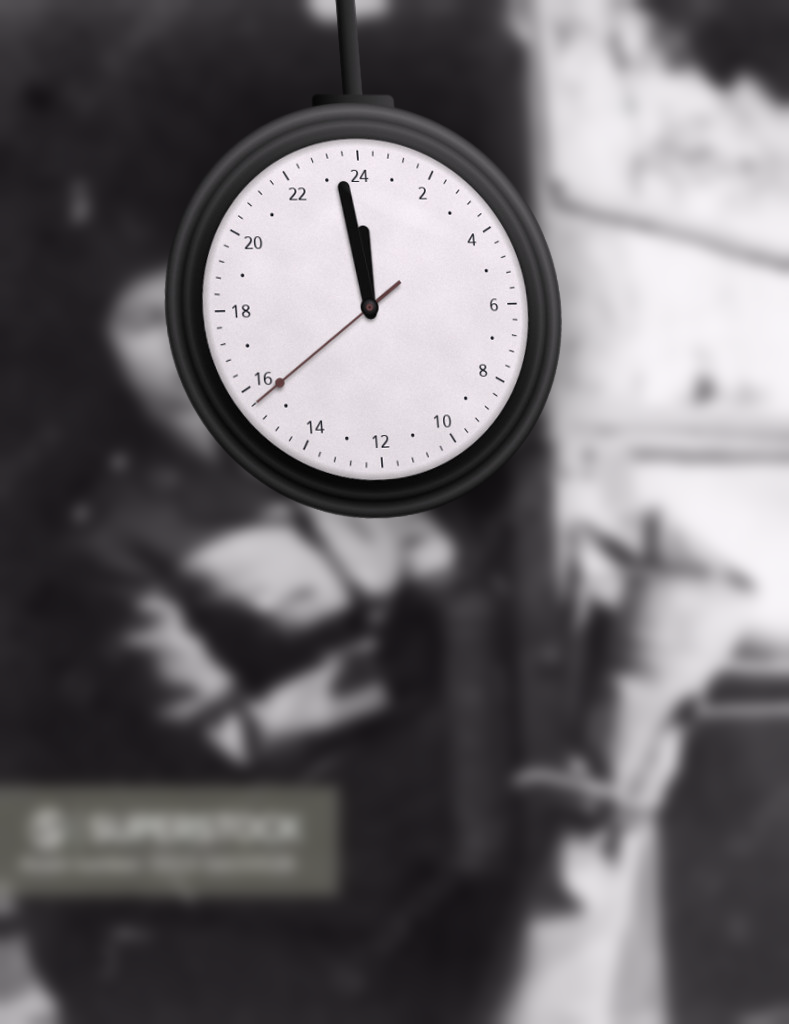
23 h 58 min 39 s
